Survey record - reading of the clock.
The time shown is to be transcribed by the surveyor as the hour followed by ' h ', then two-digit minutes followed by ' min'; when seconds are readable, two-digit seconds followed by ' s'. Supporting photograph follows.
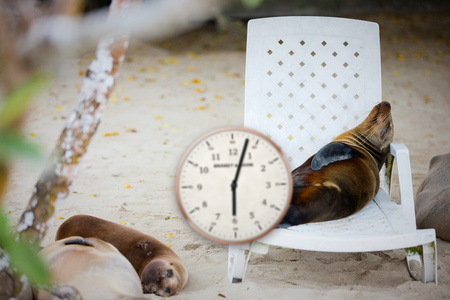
6 h 03 min
